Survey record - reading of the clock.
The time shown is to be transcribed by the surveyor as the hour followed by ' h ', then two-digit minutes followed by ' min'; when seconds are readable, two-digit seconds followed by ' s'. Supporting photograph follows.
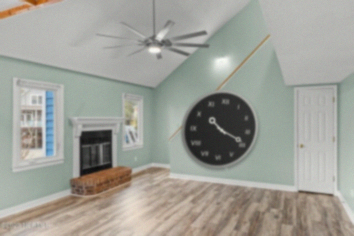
10 h 19 min
